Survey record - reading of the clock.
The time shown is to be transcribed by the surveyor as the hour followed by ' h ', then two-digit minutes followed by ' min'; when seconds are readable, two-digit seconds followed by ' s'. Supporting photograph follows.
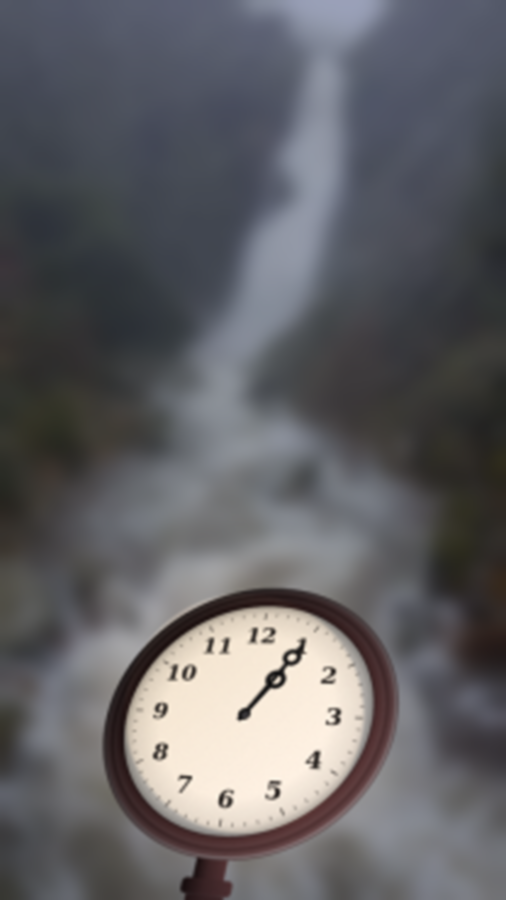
1 h 05 min
